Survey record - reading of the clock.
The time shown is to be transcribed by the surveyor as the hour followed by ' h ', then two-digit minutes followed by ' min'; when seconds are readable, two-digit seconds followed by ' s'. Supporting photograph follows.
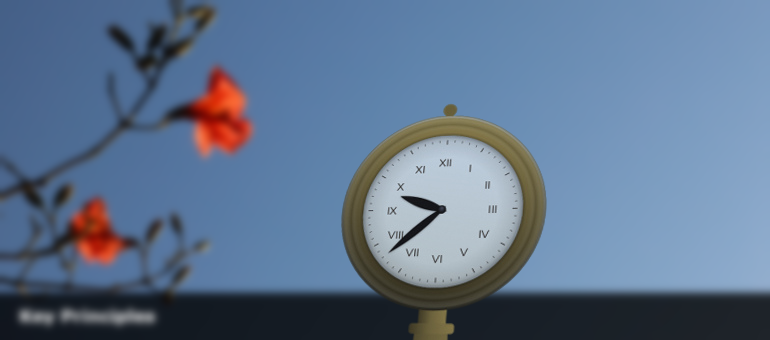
9 h 38 min
